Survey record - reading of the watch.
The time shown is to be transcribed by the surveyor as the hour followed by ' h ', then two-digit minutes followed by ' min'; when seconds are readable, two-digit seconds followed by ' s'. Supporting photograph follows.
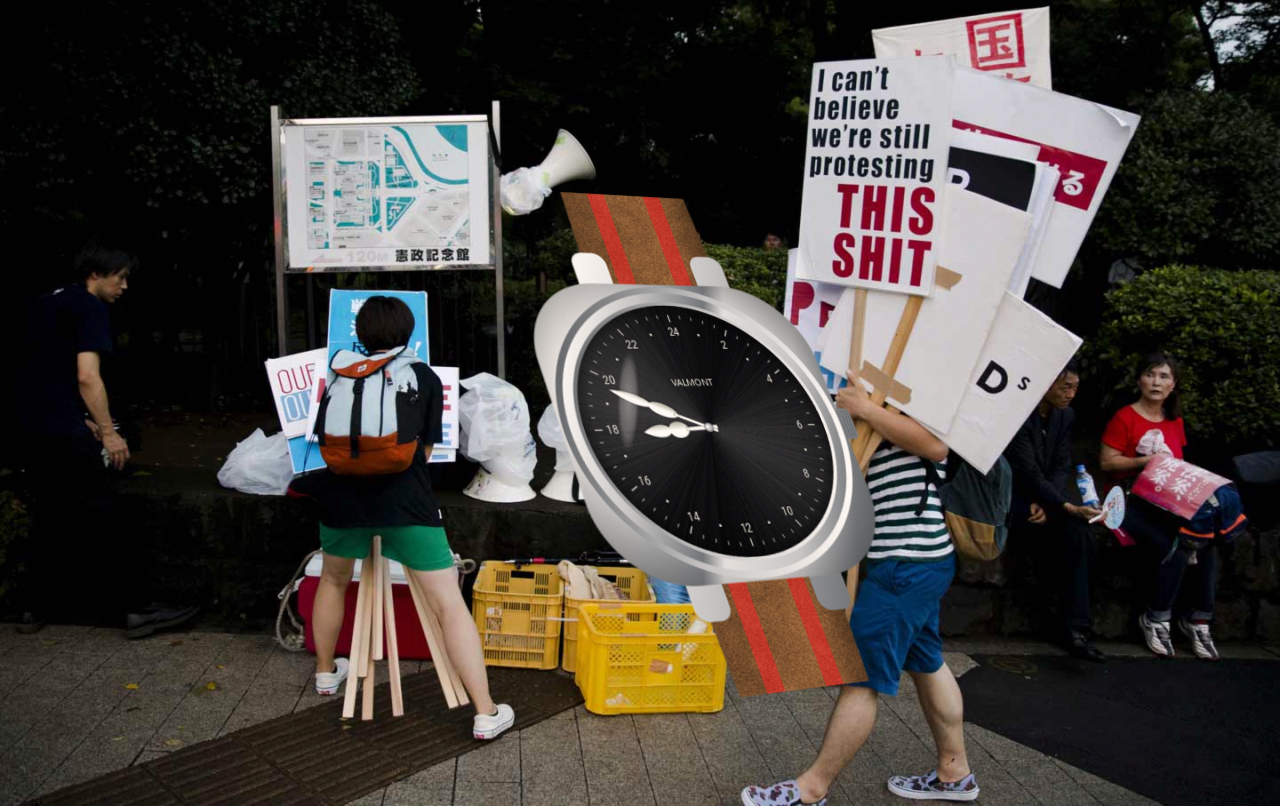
17 h 49 min
